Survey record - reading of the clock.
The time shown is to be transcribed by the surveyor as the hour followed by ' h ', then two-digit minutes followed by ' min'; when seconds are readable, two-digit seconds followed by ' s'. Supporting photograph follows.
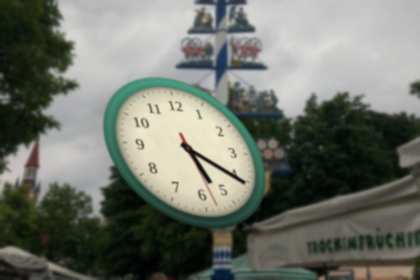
5 h 20 min 28 s
